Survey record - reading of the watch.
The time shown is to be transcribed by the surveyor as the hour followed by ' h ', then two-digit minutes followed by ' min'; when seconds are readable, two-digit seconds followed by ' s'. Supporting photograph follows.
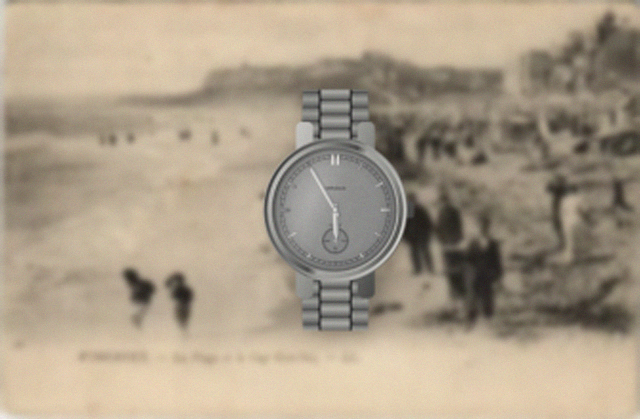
5 h 55 min
